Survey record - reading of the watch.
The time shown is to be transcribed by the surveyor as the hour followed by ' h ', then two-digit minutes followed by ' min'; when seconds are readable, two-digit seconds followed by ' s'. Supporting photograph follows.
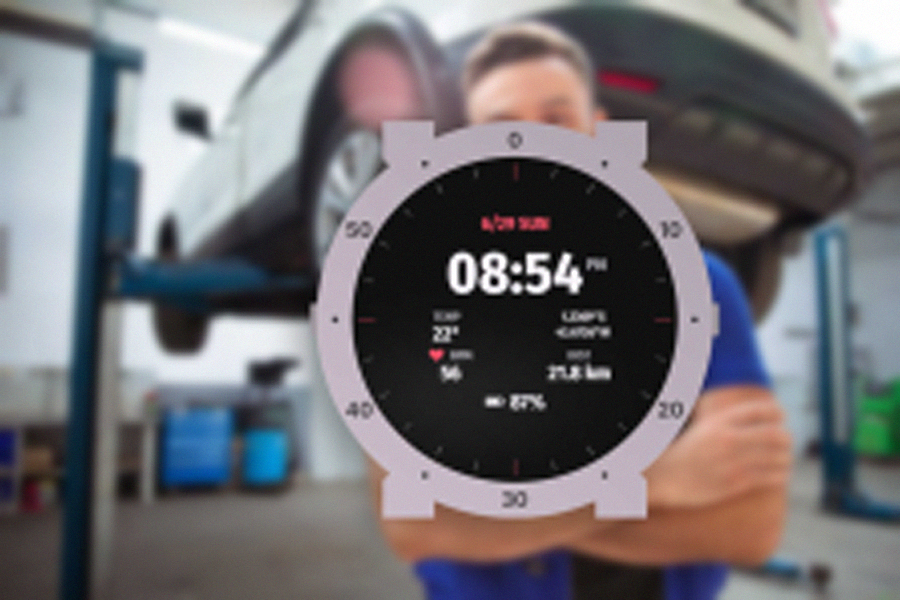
8 h 54 min
